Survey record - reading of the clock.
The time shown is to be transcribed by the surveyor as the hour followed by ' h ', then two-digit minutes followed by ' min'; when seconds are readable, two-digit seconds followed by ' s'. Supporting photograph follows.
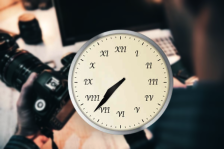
7 h 37 min
